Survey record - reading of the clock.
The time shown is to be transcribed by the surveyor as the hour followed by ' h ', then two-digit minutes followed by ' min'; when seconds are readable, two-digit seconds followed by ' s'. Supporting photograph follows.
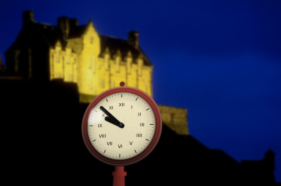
9 h 52 min
